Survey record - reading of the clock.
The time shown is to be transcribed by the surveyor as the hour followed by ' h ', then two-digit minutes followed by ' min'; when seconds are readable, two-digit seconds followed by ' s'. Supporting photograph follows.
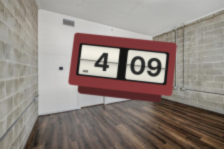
4 h 09 min
